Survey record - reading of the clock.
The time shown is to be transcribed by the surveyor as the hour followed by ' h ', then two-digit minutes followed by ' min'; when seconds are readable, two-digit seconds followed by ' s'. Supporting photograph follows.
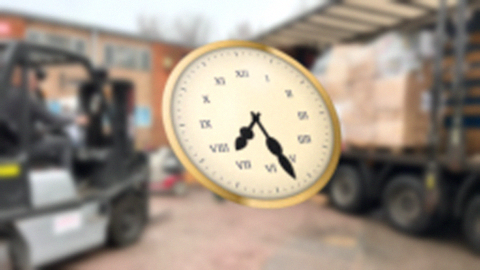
7 h 27 min
